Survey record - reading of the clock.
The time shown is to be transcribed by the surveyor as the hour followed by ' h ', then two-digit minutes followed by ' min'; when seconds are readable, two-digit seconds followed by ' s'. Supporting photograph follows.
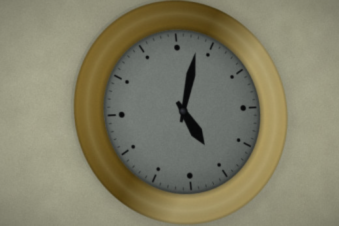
5 h 03 min
